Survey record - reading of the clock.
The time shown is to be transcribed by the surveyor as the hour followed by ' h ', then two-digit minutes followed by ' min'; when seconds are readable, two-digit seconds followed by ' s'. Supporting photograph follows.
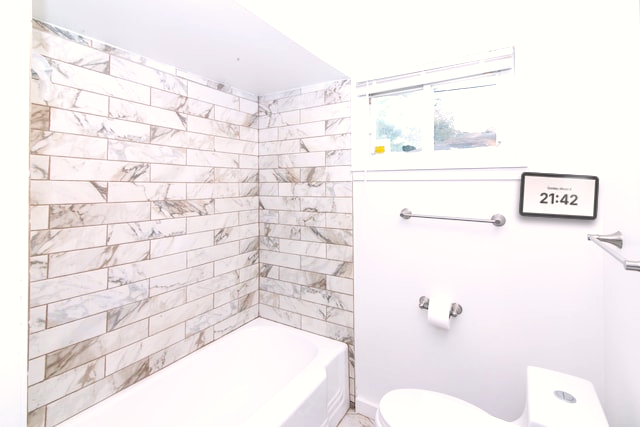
21 h 42 min
